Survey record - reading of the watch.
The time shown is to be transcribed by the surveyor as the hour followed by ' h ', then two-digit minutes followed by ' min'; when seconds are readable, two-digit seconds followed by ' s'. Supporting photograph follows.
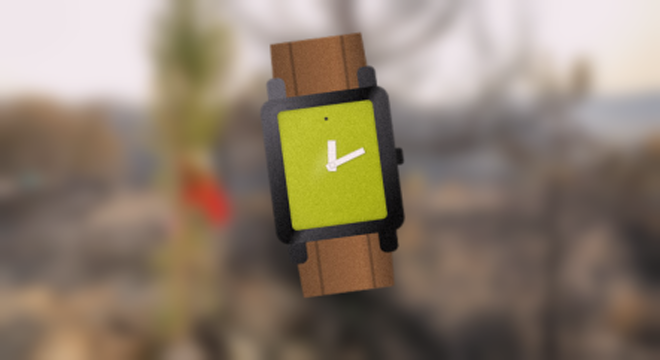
12 h 12 min
